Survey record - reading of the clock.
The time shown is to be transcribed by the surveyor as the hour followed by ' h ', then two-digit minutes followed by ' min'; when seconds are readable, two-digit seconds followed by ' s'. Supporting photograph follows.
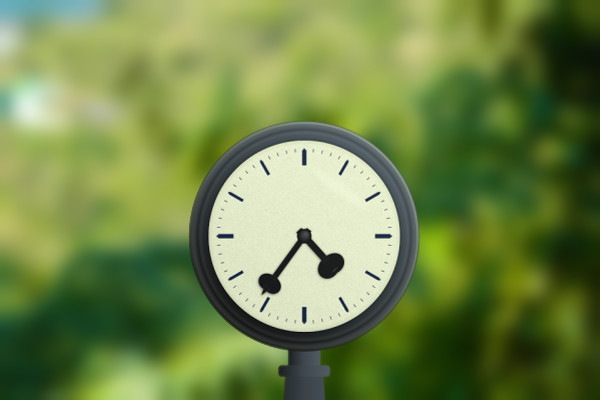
4 h 36 min
